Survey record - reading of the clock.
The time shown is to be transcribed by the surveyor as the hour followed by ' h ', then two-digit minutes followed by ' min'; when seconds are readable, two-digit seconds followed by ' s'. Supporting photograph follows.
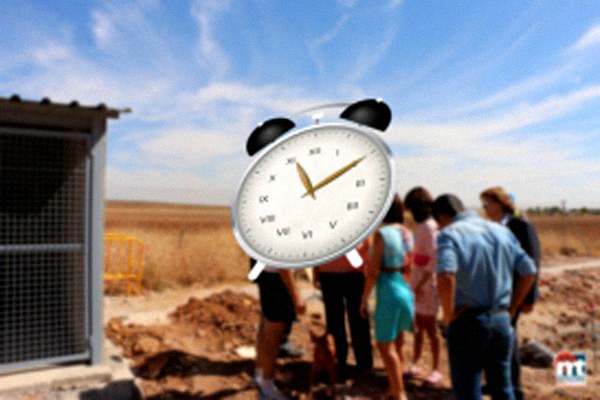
11 h 10 min
